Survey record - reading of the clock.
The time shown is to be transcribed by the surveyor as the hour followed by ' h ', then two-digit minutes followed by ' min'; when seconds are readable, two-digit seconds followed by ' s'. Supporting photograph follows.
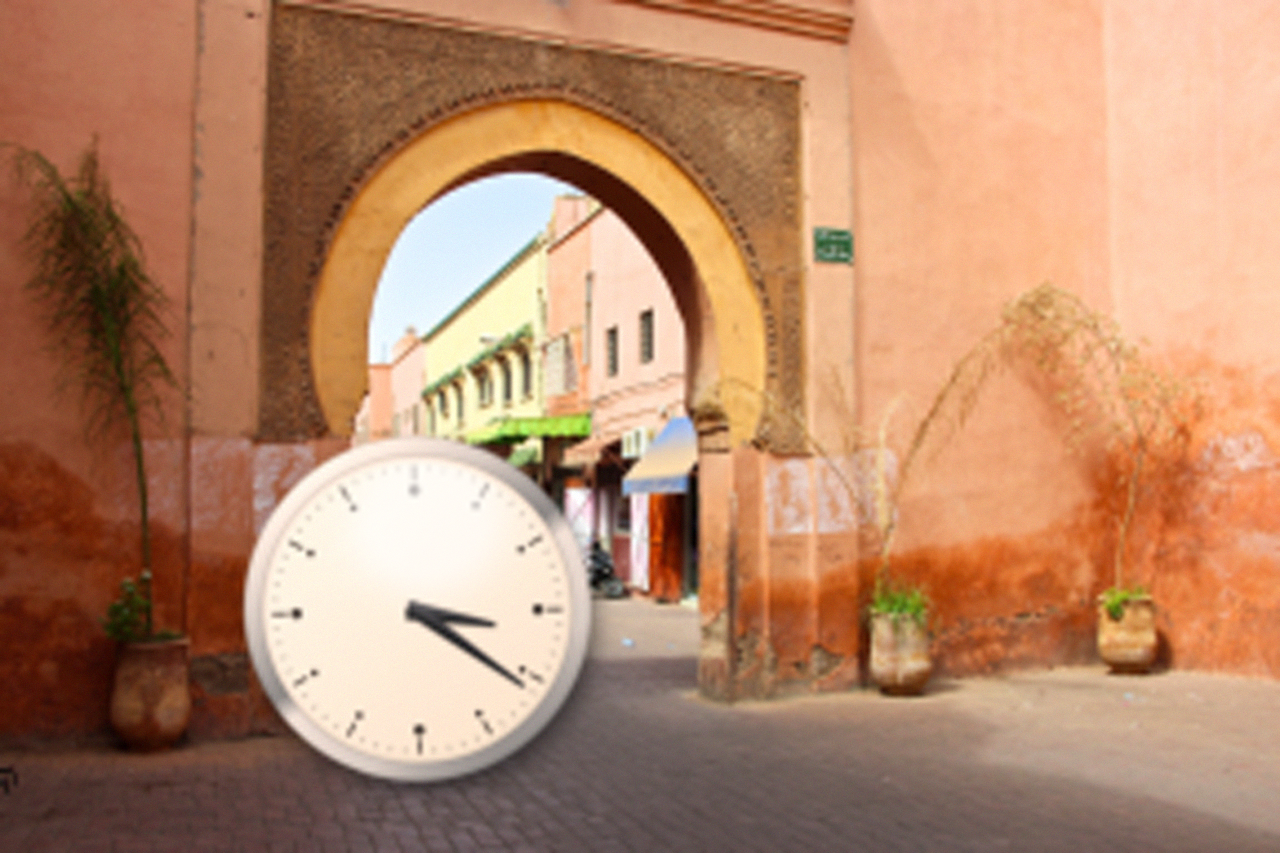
3 h 21 min
